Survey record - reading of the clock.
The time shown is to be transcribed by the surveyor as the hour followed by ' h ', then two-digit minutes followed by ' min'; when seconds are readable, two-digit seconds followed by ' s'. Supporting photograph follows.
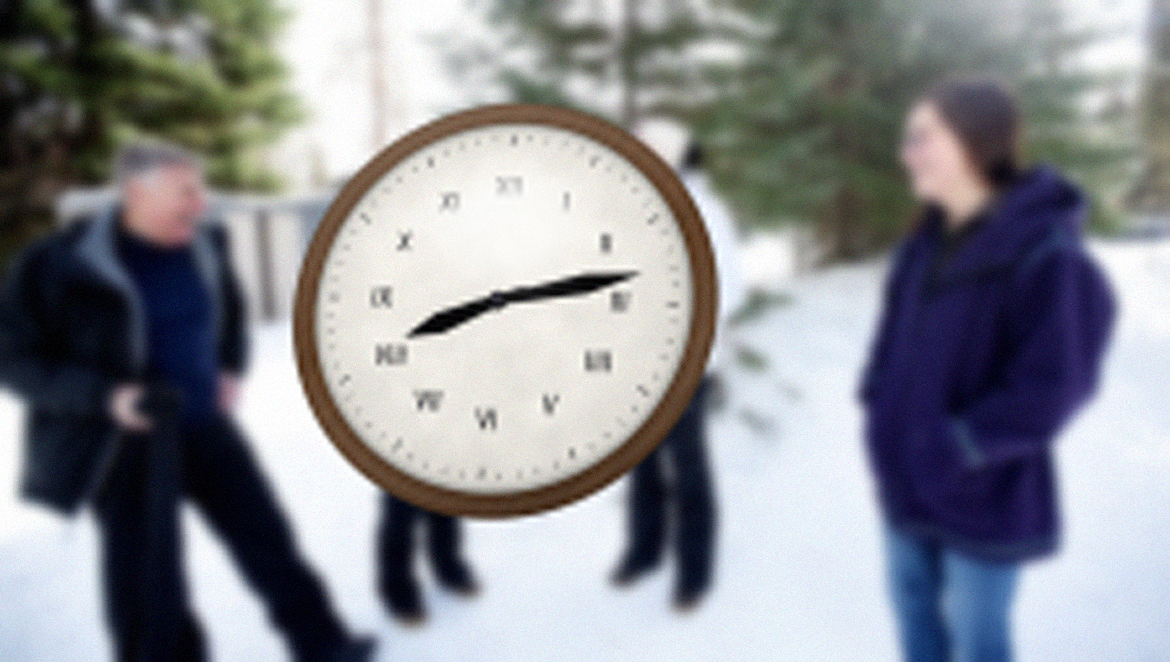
8 h 13 min
